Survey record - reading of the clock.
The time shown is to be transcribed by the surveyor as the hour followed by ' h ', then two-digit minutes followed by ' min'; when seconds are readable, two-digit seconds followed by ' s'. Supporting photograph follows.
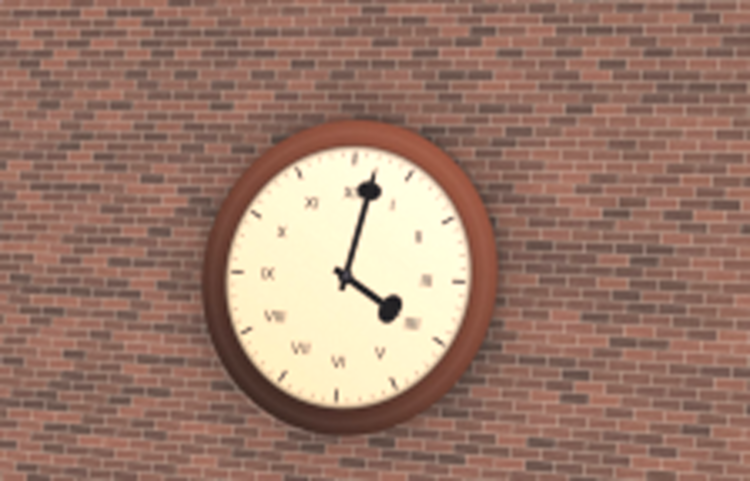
4 h 02 min
